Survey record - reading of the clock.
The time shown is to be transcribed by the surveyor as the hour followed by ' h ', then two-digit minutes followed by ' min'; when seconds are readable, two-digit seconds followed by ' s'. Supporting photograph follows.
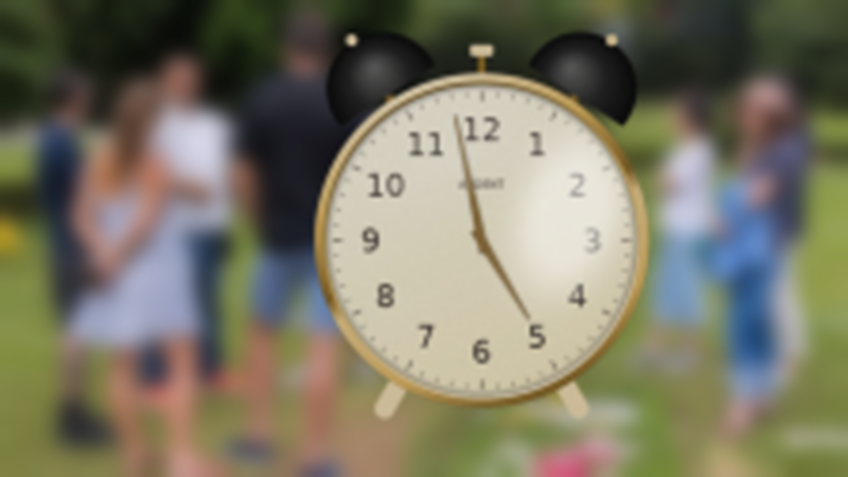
4 h 58 min
